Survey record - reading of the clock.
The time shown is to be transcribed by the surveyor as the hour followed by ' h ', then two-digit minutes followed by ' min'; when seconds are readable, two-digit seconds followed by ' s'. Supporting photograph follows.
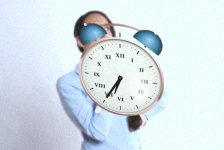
6 h 35 min
